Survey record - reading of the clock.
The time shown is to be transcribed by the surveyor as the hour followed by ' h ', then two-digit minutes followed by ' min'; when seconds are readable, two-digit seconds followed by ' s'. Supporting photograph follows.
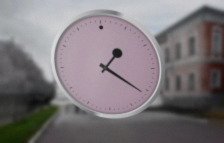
1 h 21 min
